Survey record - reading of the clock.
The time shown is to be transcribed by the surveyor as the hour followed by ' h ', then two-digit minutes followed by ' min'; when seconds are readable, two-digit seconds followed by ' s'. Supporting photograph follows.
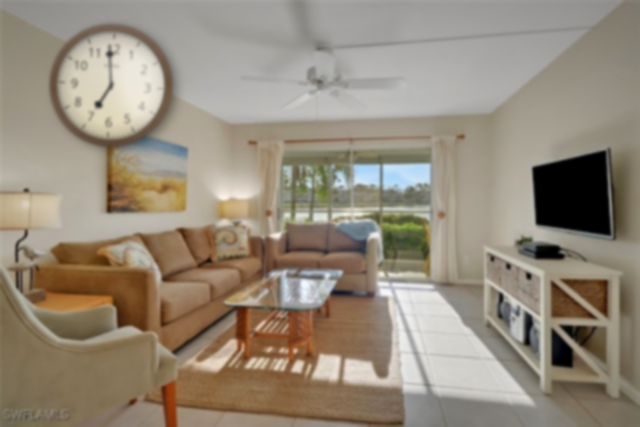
6 h 59 min
